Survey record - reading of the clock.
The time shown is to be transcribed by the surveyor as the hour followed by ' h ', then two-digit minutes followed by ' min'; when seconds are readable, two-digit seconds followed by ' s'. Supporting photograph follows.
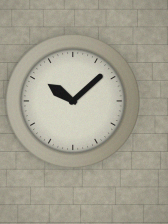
10 h 08 min
